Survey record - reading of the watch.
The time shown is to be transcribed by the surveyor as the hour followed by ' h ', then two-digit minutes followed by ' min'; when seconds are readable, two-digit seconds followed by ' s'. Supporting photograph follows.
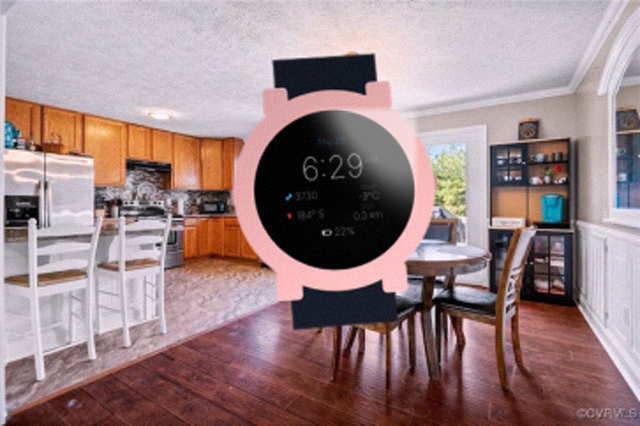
6 h 29 min
